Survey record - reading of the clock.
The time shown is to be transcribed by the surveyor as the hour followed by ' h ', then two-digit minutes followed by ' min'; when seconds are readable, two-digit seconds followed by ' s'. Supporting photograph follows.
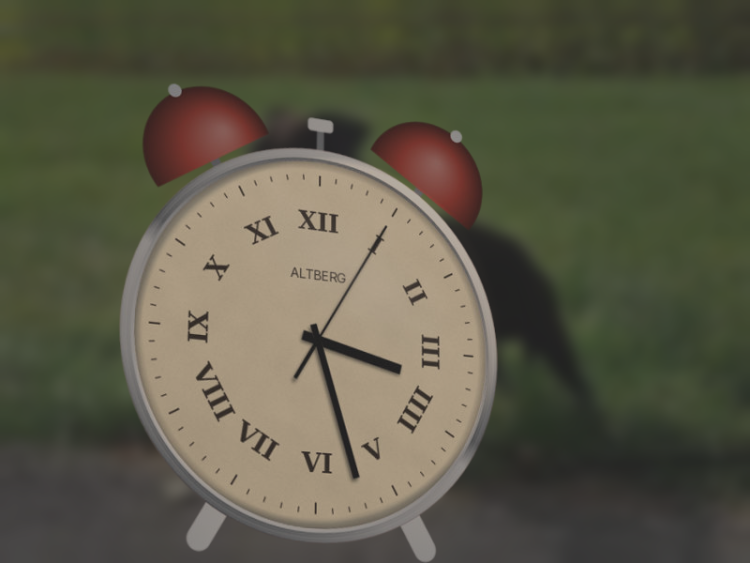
3 h 27 min 05 s
